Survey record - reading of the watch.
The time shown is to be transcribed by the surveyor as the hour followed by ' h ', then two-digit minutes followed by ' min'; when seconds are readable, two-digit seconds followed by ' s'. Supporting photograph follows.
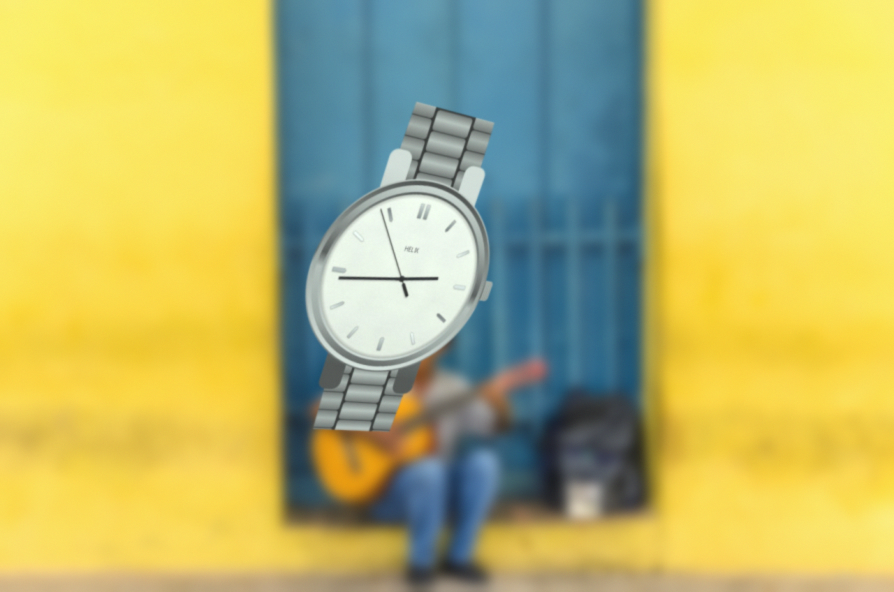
2 h 43 min 54 s
